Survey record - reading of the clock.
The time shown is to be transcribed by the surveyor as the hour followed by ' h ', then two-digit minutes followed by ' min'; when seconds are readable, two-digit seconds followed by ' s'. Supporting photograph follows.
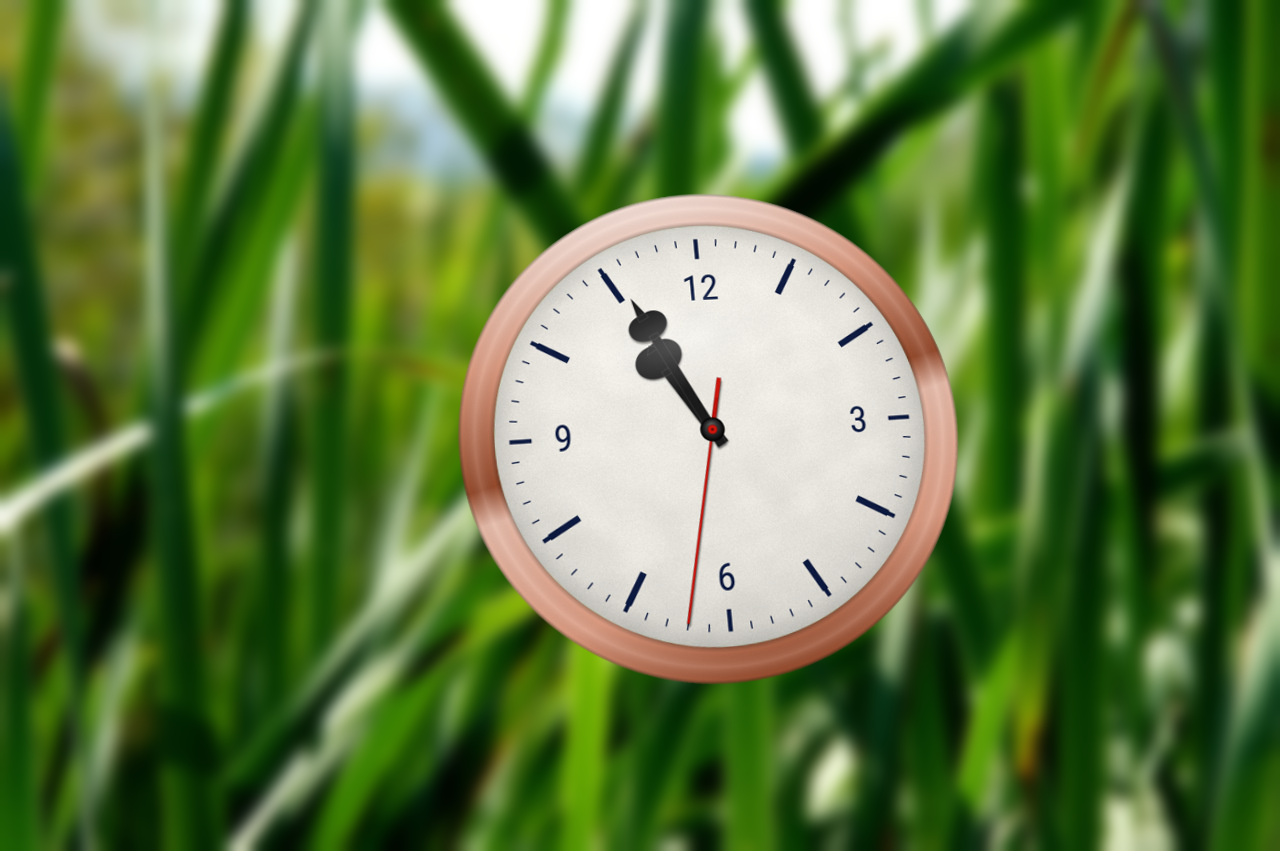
10 h 55 min 32 s
